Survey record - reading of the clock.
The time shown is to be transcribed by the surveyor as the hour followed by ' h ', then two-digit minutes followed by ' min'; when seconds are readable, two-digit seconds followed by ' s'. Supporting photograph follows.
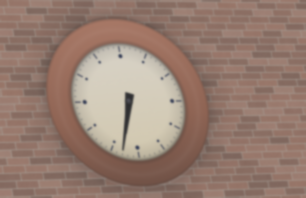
6 h 33 min
